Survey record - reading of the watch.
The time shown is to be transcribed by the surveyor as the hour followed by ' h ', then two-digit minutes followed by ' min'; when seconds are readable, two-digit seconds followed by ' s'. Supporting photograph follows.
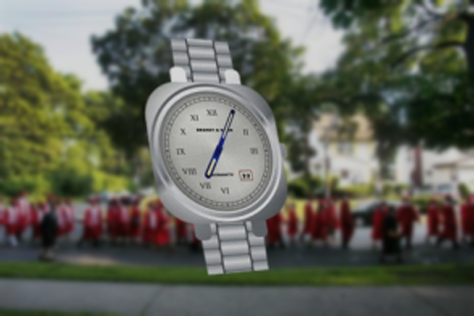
7 h 05 min
